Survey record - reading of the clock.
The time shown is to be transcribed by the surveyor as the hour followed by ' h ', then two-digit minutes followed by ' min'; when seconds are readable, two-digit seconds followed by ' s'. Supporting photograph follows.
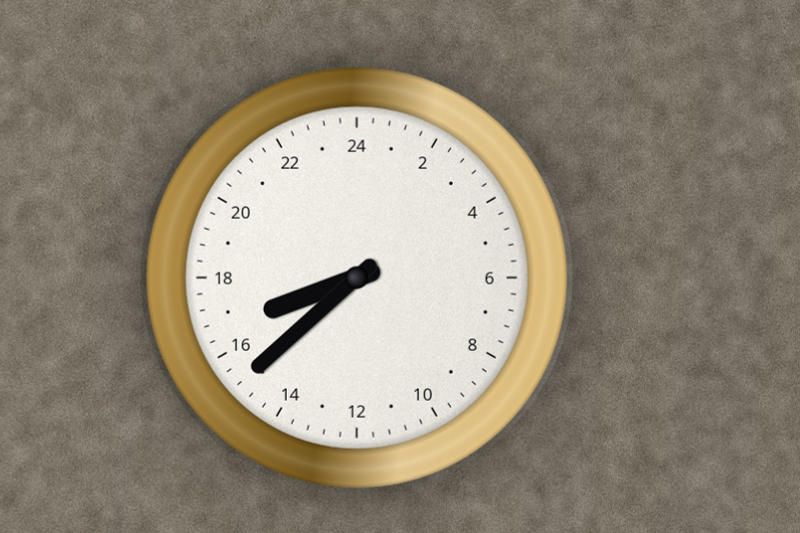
16 h 38 min
